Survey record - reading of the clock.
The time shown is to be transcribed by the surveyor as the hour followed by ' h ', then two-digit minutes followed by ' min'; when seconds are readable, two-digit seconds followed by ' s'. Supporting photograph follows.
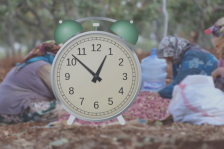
12 h 52 min
